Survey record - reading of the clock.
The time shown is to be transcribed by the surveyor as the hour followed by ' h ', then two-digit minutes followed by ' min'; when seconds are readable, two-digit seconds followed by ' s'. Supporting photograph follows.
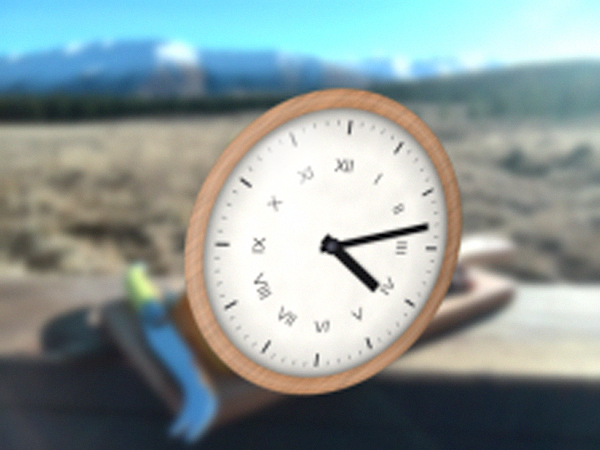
4 h 13 min
